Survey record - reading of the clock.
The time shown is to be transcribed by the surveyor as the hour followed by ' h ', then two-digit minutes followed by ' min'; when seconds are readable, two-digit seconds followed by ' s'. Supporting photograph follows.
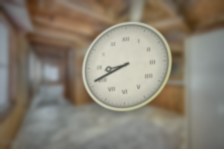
8 h 41 min
